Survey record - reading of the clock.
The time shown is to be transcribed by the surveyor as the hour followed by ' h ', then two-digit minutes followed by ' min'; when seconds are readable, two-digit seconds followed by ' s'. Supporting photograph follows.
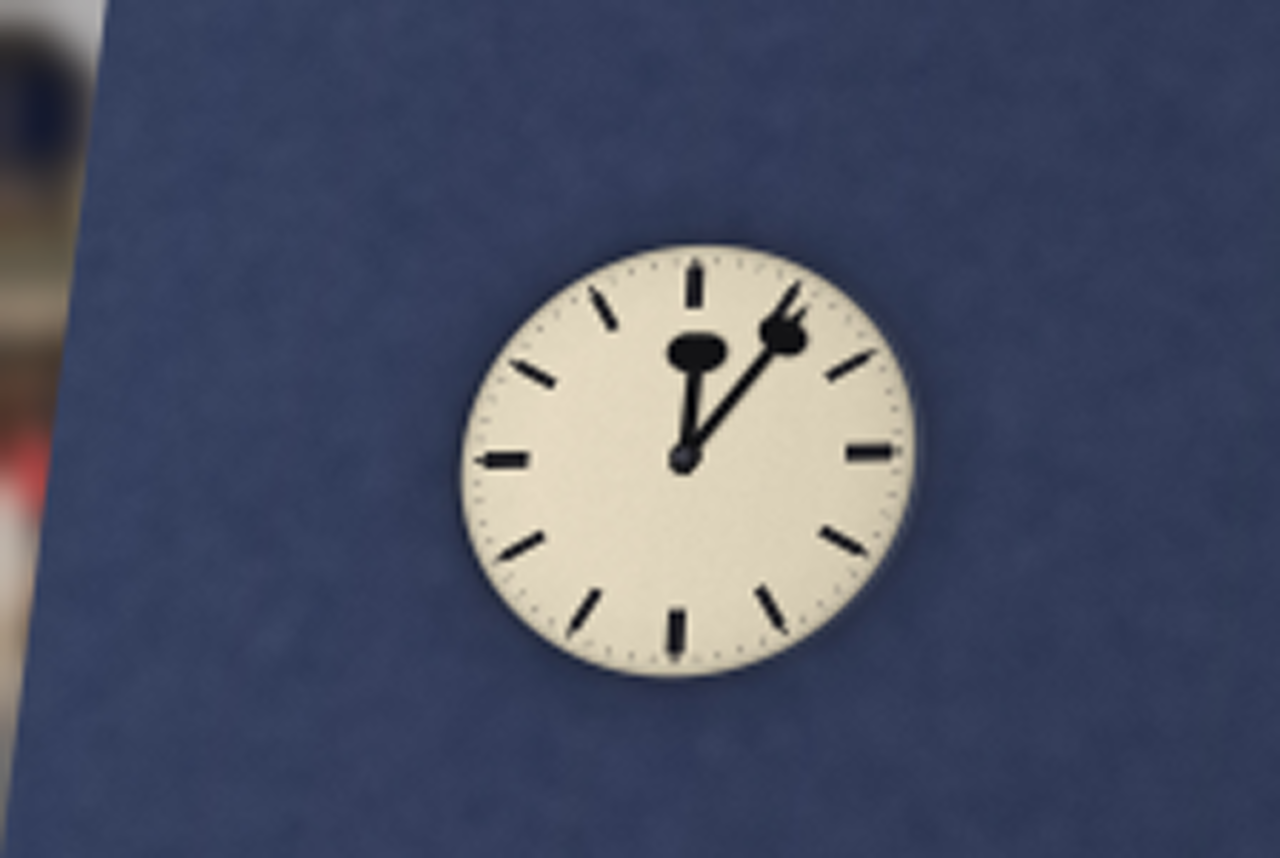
12 h 06 min
